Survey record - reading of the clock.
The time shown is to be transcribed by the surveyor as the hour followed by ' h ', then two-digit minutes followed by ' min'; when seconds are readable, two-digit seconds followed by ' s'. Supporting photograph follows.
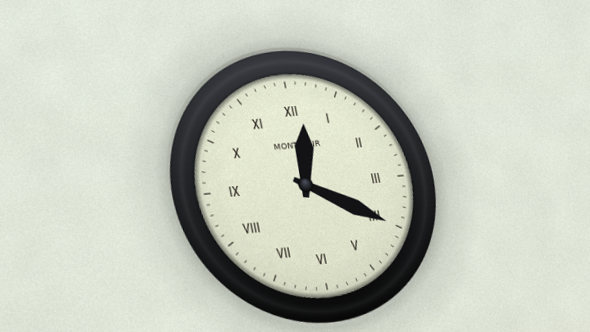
12 h 20 min
